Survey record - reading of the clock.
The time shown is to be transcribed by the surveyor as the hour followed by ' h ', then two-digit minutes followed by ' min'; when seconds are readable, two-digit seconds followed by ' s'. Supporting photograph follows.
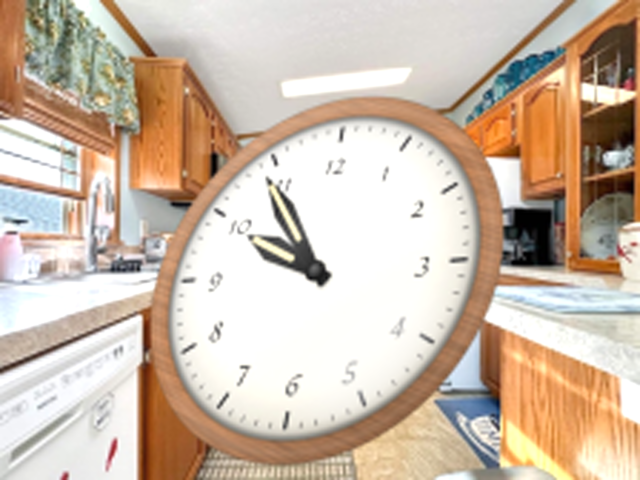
9 h 54 min
